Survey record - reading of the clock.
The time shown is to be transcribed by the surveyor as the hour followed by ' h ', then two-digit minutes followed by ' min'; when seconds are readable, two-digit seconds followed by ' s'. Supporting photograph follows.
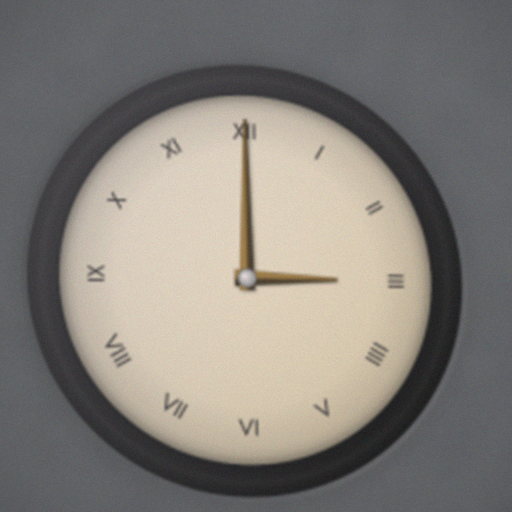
3 h 00 min
